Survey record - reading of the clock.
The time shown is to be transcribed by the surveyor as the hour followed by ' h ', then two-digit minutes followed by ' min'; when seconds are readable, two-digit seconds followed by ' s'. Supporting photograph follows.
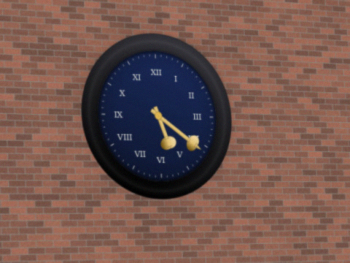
5 h 21 min
